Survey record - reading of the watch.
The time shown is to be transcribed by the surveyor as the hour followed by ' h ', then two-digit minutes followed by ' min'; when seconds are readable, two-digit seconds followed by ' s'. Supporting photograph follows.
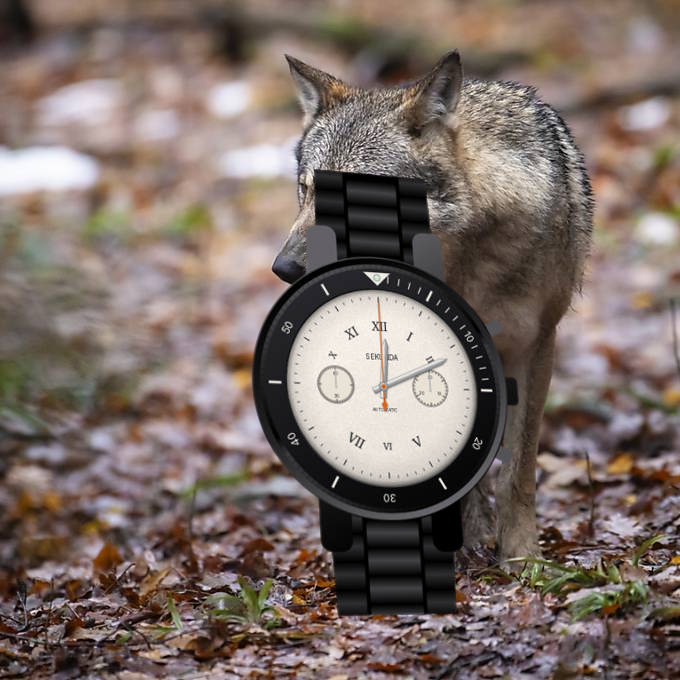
12 h 11 min
